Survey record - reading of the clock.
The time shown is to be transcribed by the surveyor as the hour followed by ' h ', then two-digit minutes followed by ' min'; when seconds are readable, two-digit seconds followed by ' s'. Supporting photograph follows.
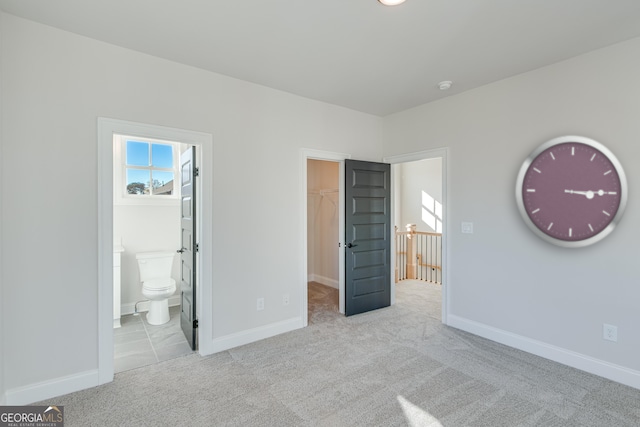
3 h 15 min
